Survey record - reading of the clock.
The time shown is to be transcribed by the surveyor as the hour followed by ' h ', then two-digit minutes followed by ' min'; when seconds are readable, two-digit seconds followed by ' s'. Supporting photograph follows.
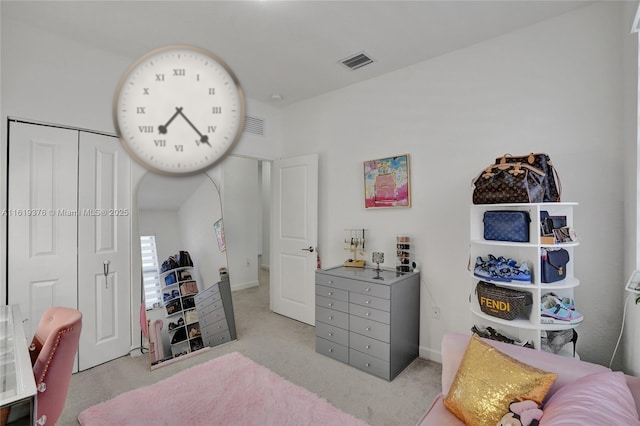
7 h 23 min
